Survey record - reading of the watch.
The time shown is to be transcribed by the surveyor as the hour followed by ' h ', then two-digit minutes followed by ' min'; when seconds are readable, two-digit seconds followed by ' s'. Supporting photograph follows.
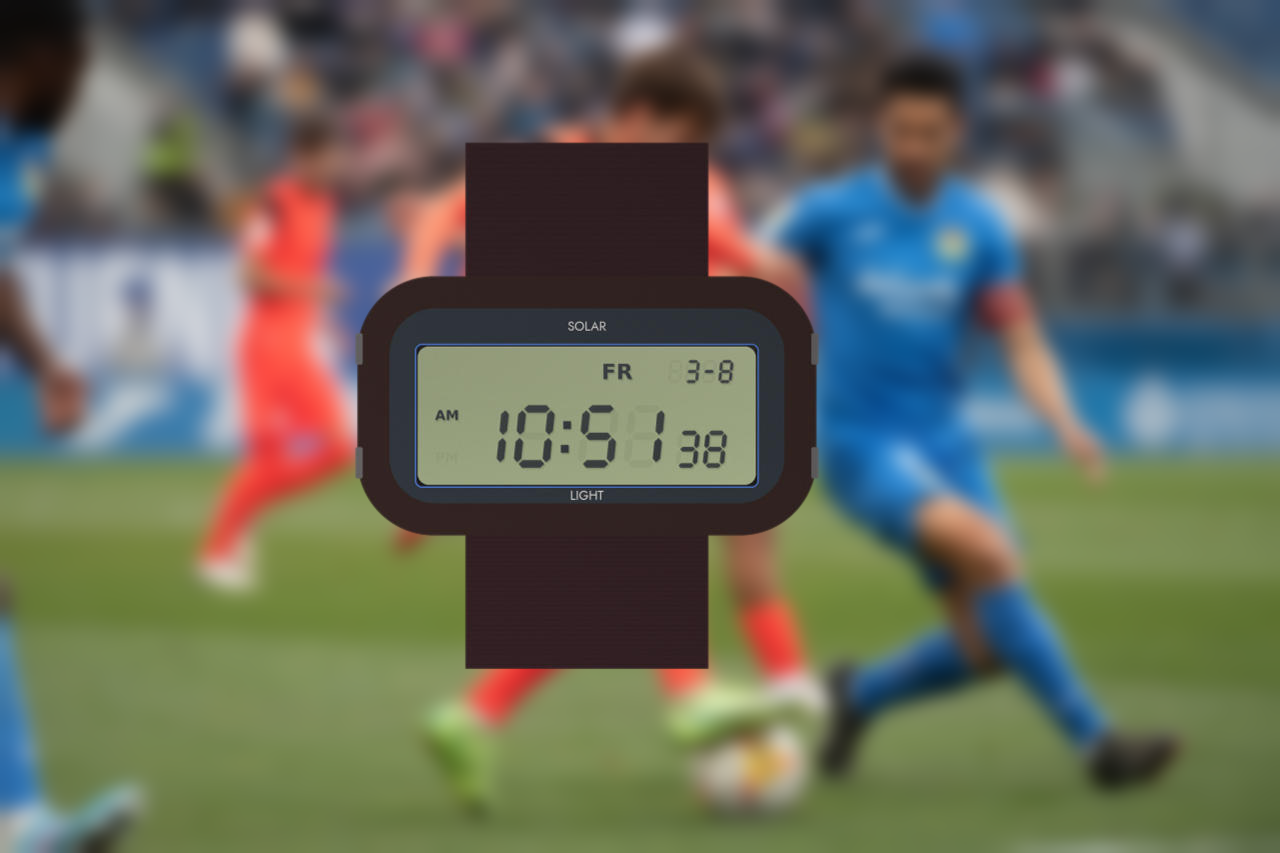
10 h 51 min 38 s
